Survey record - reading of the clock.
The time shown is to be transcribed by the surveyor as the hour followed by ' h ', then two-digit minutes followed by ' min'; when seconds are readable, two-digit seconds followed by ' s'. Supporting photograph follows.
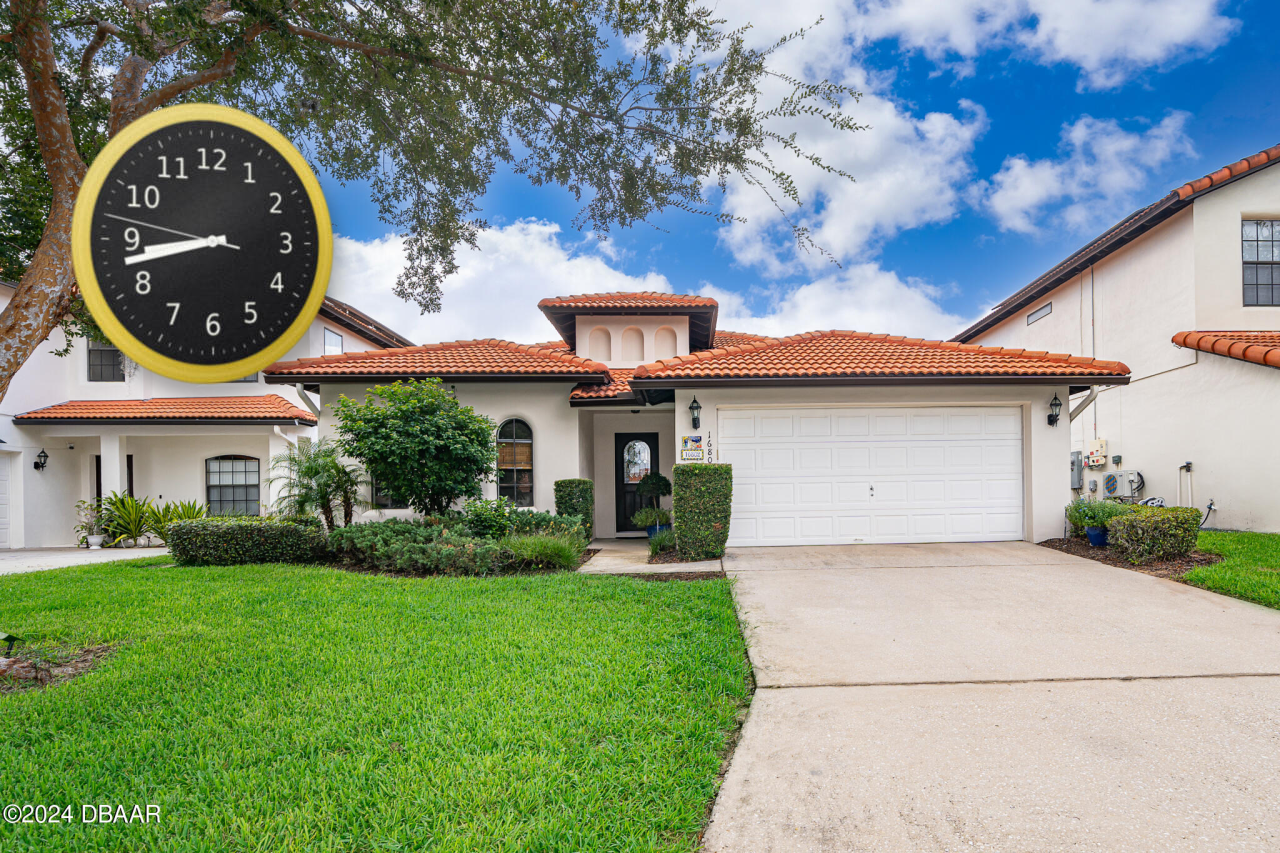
8 h 42 min 47 s
